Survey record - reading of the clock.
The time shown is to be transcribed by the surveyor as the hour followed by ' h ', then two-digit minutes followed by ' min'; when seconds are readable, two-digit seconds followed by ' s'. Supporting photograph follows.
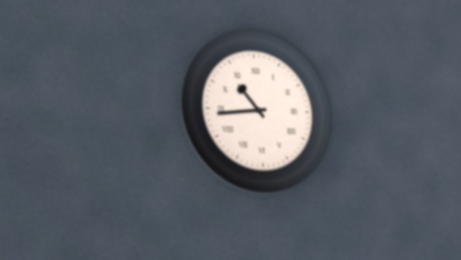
10 h 44 min
